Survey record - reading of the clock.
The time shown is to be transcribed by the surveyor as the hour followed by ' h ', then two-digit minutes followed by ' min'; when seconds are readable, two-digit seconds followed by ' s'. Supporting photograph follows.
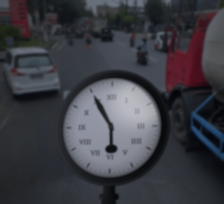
5 h 55 min
